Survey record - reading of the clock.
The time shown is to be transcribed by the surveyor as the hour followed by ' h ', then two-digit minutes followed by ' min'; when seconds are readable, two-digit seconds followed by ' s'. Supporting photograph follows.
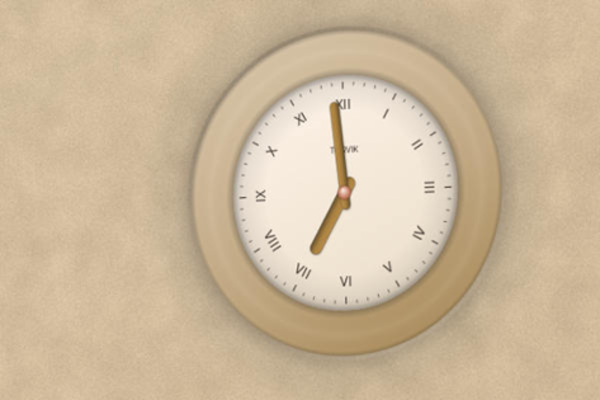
6 h 59 min
